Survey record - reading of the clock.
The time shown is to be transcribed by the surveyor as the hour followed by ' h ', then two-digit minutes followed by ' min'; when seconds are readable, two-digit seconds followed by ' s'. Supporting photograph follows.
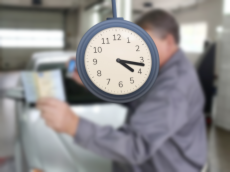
4 h 17 min
